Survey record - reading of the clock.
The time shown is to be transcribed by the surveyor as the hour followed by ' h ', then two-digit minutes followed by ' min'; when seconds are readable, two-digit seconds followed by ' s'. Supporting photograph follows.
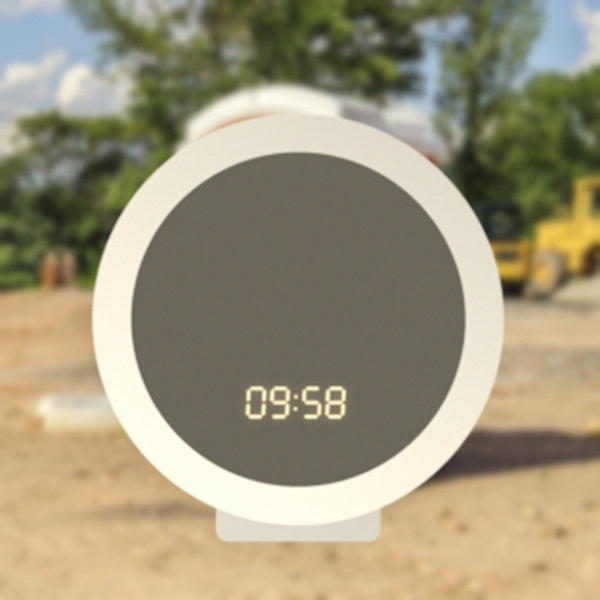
9 h 58 min
